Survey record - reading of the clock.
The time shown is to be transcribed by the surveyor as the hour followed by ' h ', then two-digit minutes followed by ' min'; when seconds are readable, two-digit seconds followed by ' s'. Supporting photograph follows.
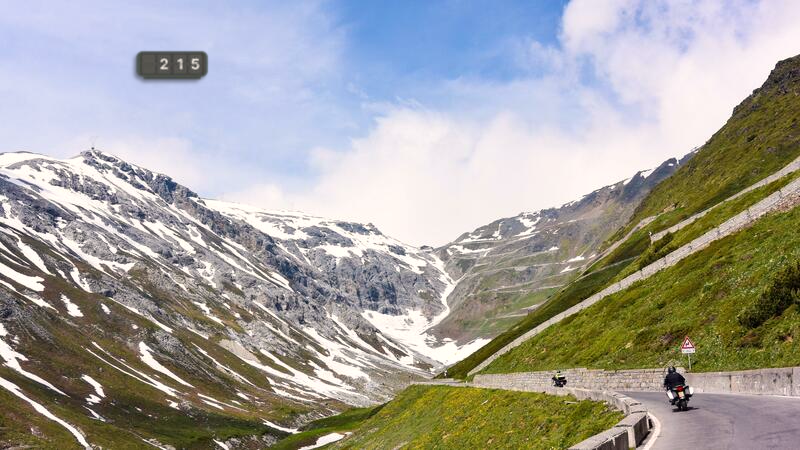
2 h 15 min
